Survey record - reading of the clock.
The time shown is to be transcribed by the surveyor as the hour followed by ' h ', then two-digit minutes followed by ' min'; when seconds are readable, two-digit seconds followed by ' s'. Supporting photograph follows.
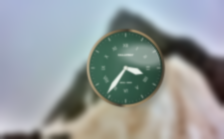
3 h 36 min
